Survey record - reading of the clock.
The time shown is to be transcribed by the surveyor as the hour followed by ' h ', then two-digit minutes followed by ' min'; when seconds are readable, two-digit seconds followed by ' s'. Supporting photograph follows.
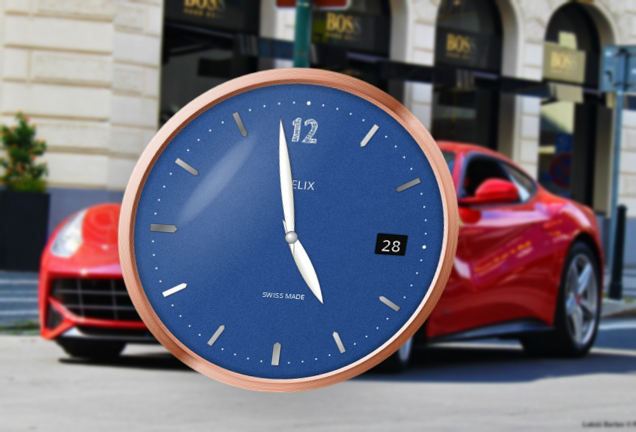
4 h 58 min
